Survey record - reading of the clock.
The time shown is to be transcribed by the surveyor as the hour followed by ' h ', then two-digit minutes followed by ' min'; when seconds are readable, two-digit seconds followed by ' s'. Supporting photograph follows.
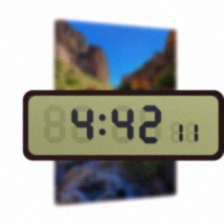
4 h 42 min 11 s
